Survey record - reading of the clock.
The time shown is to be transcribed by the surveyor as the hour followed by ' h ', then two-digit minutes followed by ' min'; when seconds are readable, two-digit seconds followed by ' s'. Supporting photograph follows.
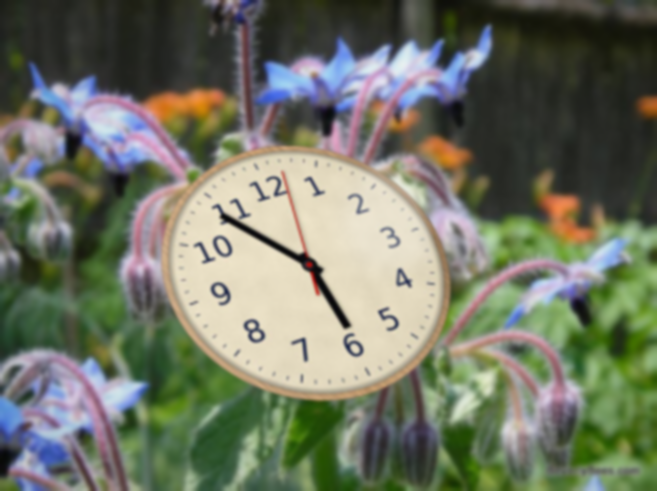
5 h 54 min 02 s
